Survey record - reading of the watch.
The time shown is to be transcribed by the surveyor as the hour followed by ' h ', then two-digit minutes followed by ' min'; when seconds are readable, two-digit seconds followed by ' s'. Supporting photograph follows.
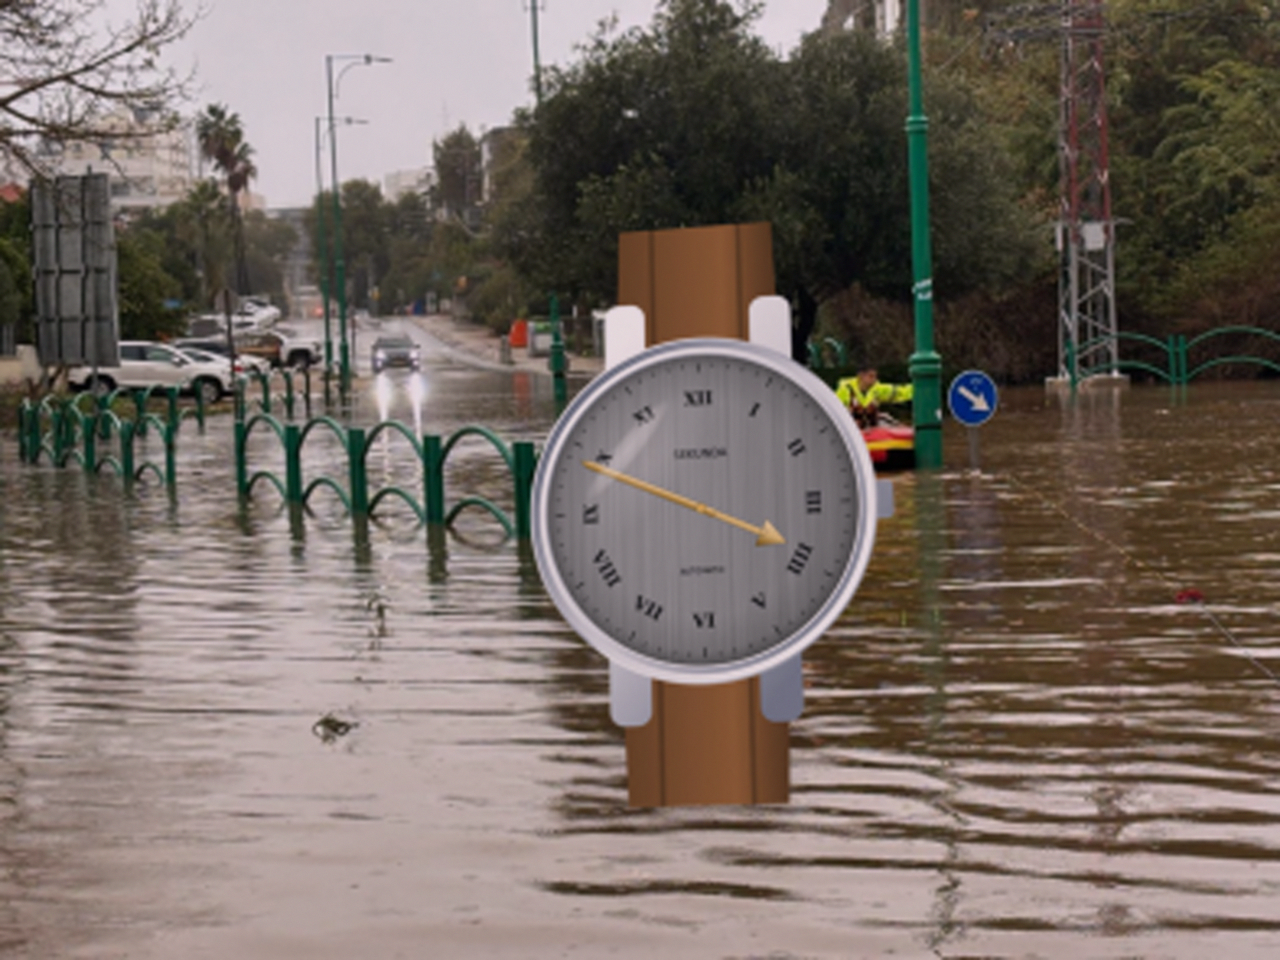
3 h 49 min
